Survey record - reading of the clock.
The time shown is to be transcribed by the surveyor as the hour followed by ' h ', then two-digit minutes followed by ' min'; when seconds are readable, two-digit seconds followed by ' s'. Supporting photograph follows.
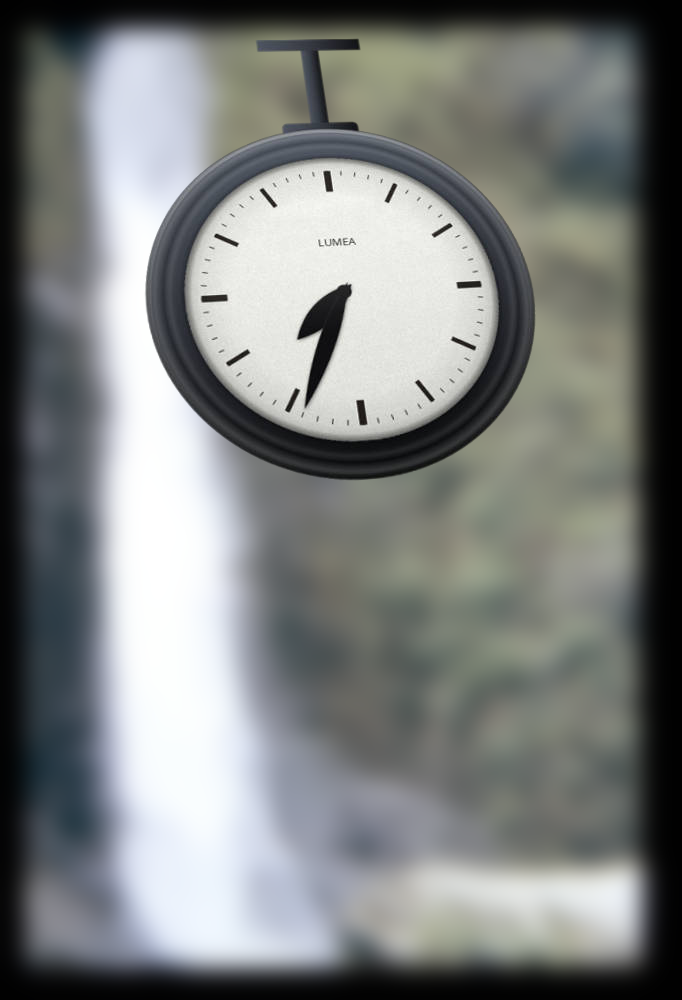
7 h 34 min
